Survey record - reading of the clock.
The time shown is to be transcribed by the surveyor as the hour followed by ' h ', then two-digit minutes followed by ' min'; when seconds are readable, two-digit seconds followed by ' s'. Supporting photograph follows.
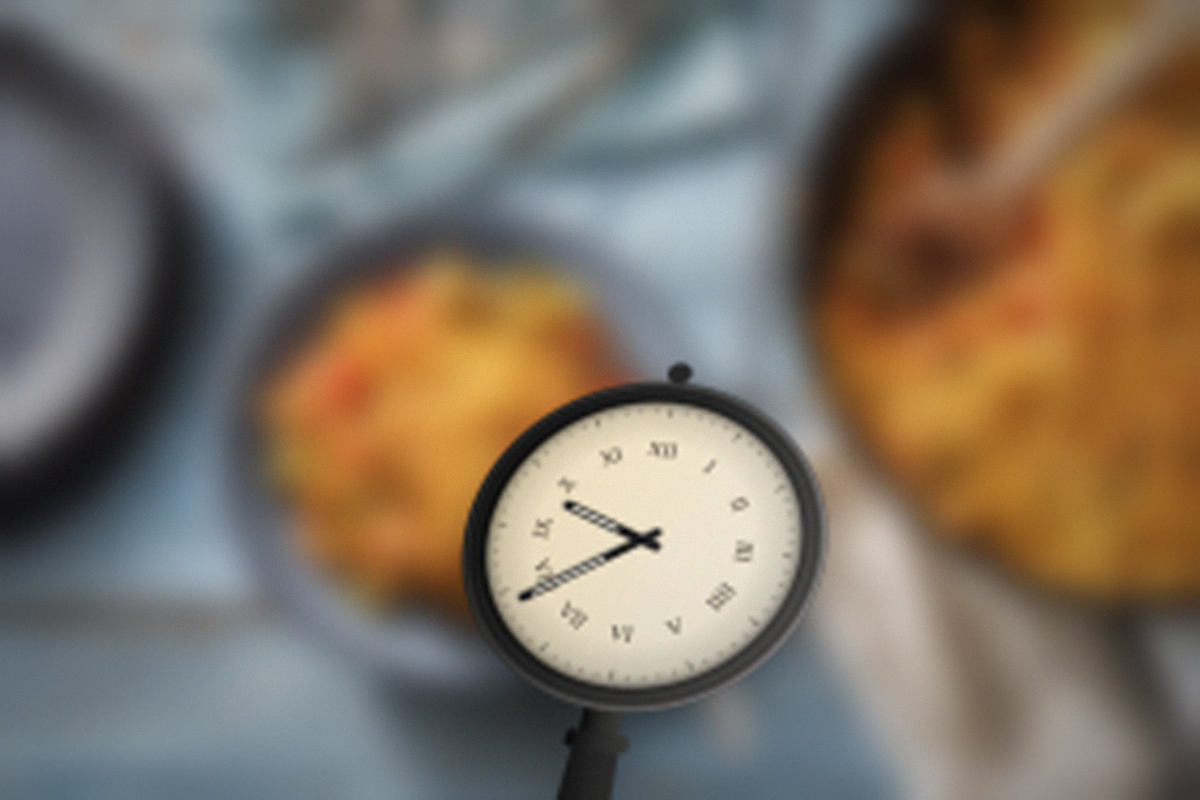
9 h 39 min
